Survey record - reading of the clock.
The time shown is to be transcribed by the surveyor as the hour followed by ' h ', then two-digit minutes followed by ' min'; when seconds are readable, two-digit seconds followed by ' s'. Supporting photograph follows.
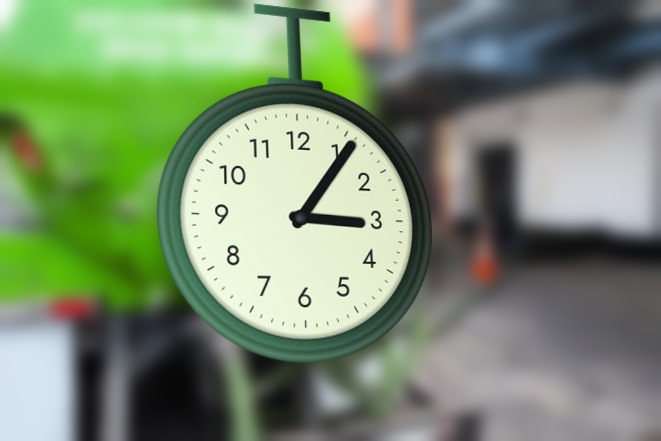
3 h 06 min
